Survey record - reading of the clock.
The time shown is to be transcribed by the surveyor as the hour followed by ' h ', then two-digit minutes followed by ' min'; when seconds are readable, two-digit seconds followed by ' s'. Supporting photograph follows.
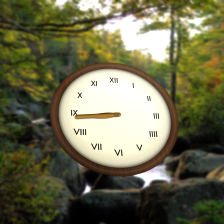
8 h 44 min
